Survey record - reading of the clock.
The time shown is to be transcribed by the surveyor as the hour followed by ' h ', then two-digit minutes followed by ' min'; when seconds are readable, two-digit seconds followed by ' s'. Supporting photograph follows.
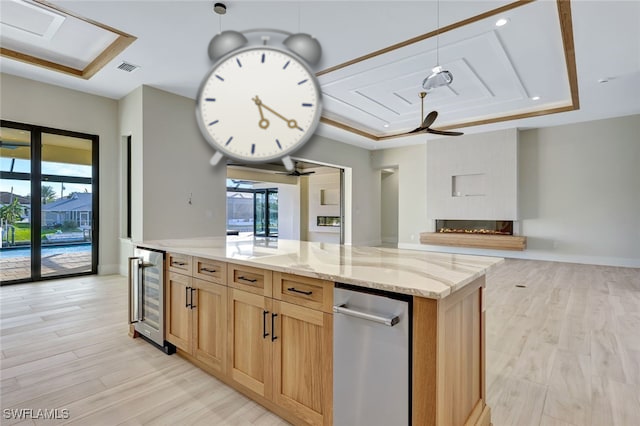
5 h 20 min
